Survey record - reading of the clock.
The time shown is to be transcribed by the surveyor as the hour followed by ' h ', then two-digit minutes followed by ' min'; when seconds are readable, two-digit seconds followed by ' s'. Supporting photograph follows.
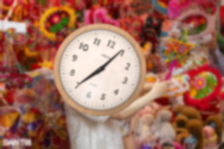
7 h 04 min
